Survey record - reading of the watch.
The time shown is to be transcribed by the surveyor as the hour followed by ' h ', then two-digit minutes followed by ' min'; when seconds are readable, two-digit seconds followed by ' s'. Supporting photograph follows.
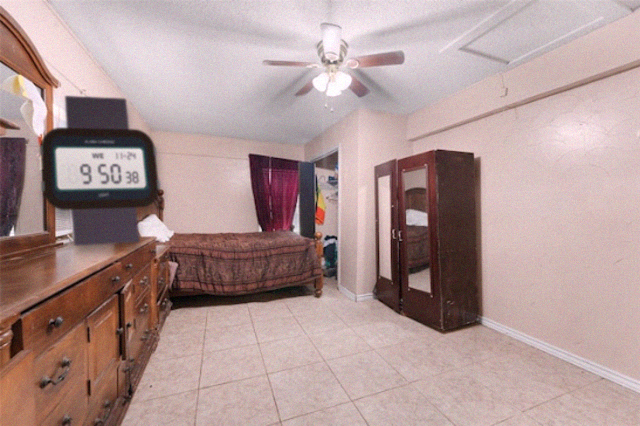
9 h 50 min 38 s
